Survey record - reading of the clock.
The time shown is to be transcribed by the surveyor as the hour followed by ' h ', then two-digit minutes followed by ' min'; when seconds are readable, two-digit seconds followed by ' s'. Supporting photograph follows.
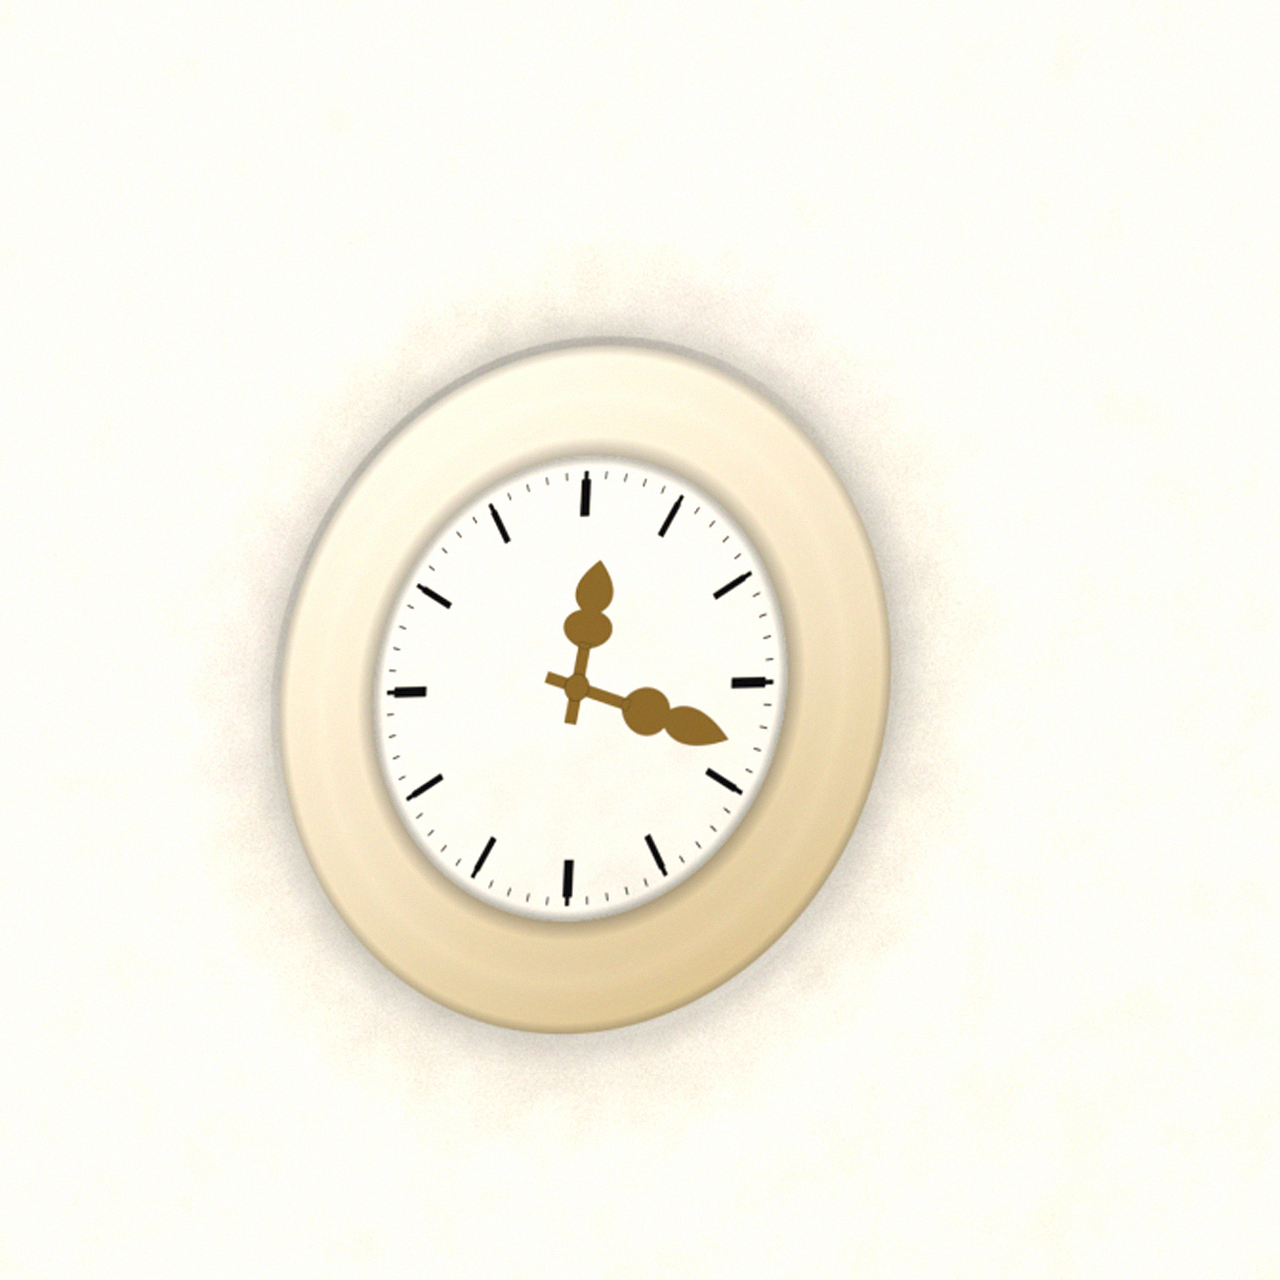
12 h 18 min
